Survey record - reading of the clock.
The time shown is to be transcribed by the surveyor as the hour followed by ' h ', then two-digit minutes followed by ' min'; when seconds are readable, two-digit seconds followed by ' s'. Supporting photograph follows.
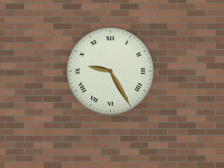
9 h 25 min
